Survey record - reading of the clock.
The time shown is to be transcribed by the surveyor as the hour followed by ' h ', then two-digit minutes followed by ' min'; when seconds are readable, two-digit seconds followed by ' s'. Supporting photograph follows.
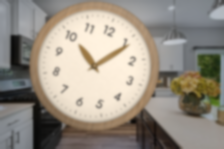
10 h 06 min
